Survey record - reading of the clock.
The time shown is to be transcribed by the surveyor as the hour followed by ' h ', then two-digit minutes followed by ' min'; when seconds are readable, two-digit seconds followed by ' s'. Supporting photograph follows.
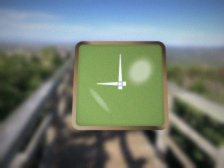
9 h 00 min
